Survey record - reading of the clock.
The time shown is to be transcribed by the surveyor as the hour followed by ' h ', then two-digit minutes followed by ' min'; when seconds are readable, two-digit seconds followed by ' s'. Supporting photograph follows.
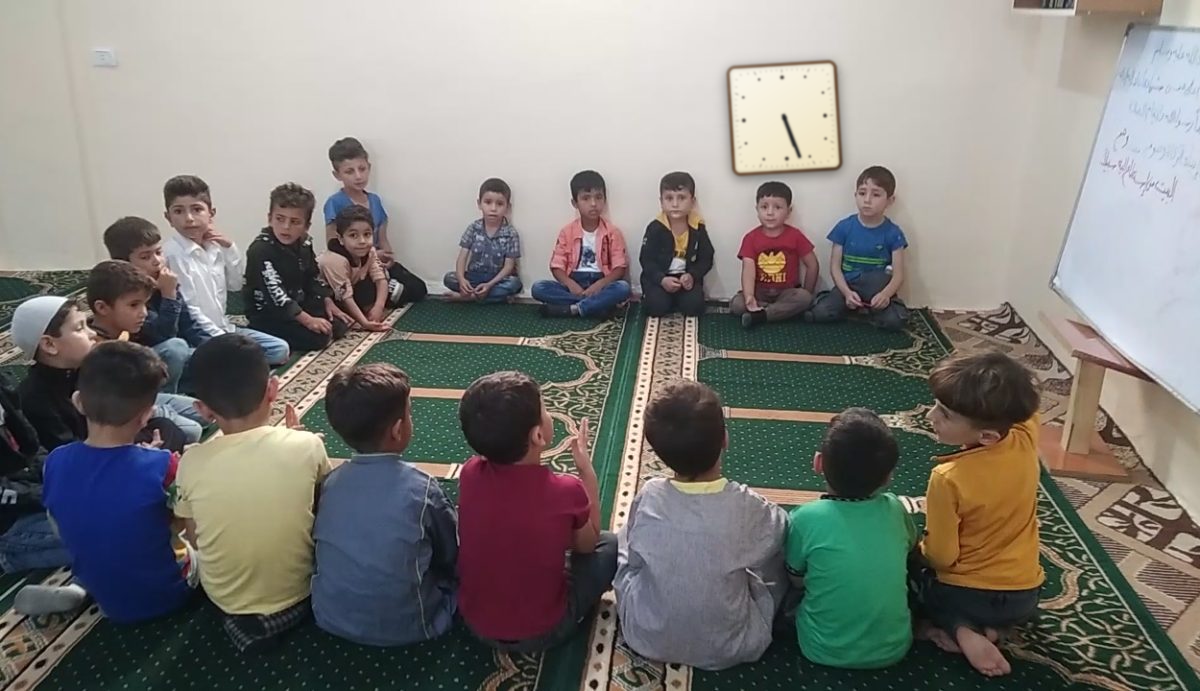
5 h 27 min
